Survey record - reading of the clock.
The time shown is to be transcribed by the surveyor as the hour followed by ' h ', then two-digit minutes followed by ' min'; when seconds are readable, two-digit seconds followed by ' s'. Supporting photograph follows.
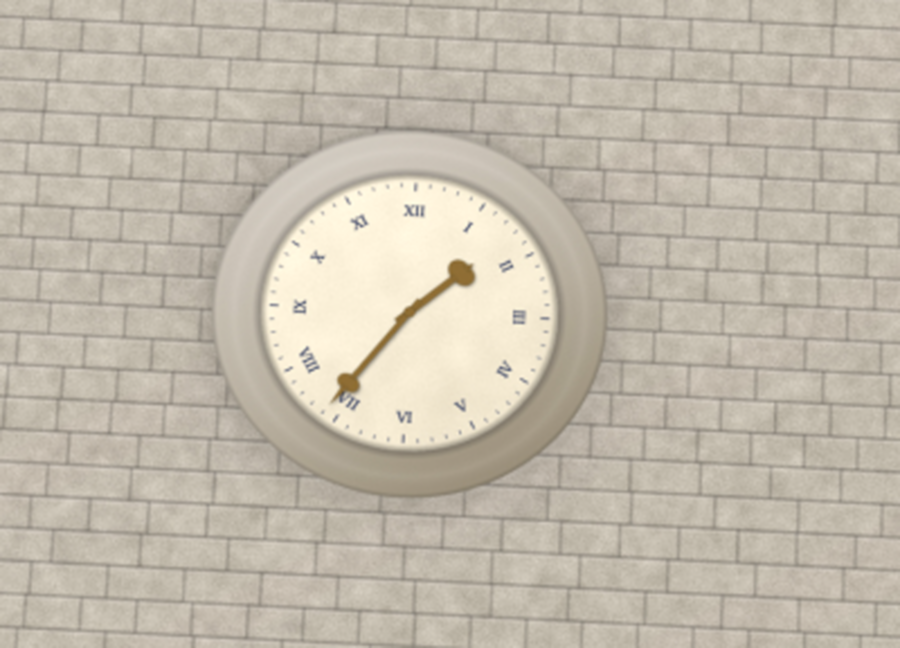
1 h 36 min
